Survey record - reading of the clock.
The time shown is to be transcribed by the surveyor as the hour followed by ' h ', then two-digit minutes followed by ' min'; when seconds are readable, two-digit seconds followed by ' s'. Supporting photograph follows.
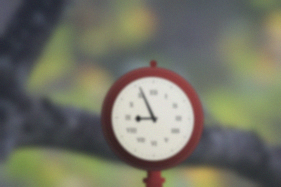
8 h 56 min
